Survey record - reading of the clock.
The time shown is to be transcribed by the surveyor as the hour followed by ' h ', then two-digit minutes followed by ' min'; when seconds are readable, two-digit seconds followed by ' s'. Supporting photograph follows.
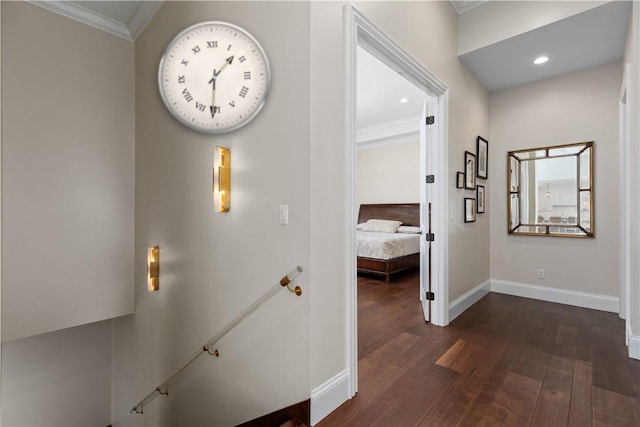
1 h 31 min
